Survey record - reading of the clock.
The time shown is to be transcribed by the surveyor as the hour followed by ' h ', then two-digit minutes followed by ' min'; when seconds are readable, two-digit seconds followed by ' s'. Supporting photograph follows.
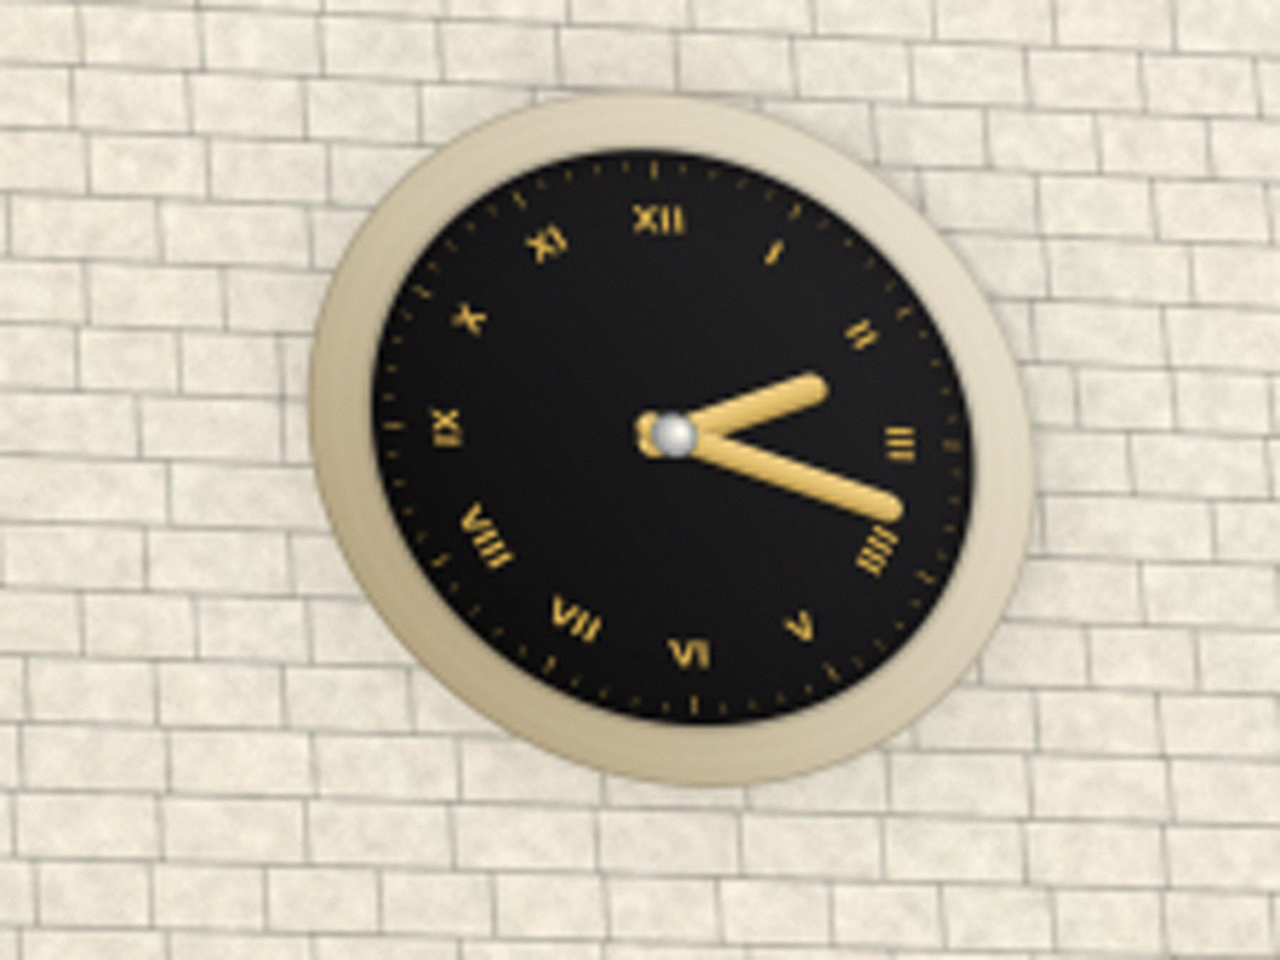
2 h 18 min
